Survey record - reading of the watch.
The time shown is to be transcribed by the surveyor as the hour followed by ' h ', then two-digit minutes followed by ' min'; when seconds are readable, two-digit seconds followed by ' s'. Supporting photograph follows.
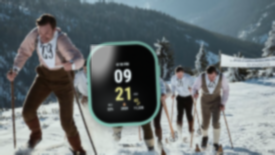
9 h 21 min
